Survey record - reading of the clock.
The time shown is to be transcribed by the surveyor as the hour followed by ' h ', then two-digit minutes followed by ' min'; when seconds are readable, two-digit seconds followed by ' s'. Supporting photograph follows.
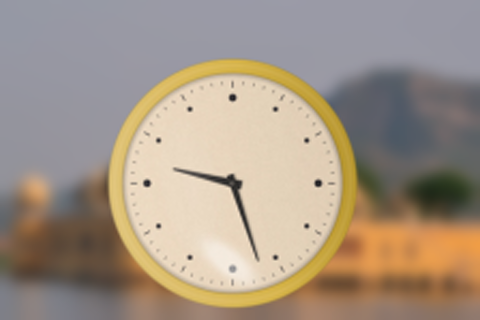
9 h 27 min
